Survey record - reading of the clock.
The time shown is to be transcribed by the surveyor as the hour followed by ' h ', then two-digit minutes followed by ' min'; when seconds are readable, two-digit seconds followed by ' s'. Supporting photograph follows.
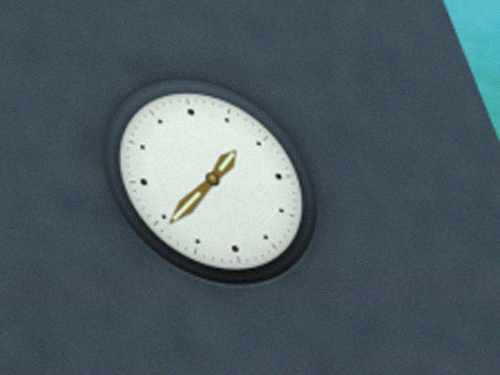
1 h 39 min
